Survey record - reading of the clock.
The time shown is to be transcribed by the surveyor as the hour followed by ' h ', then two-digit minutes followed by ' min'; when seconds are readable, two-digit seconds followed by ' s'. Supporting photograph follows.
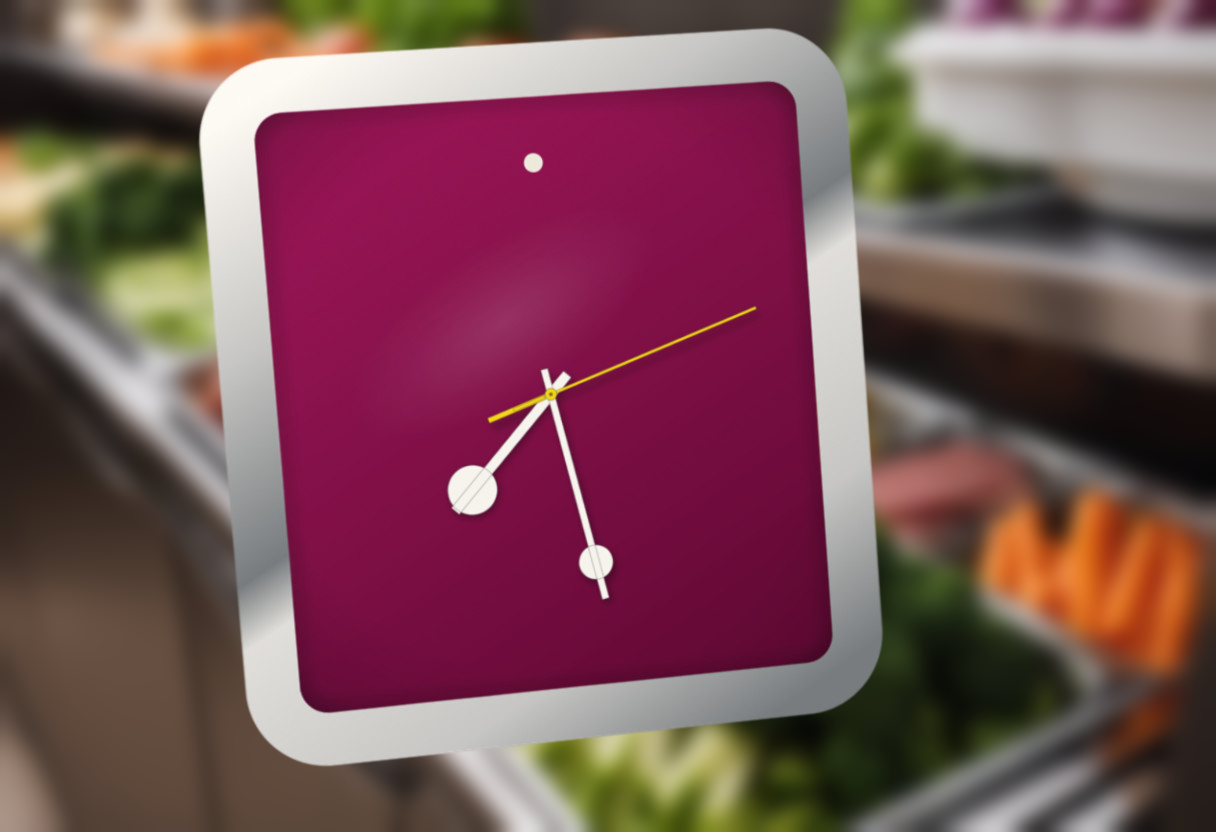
7 h 28 min 12 s
